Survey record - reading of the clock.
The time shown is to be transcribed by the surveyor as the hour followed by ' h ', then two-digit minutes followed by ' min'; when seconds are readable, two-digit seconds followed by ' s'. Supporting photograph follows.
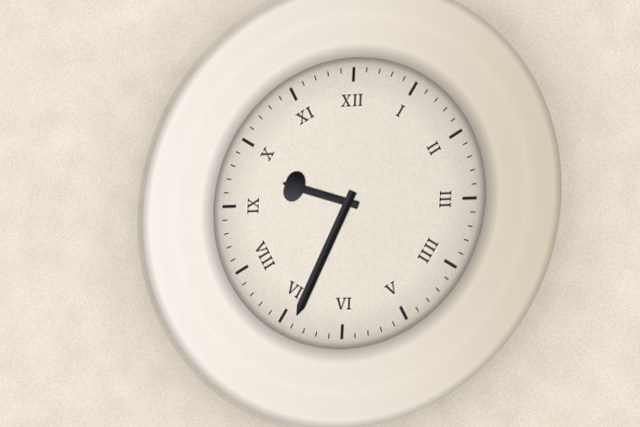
9 h 34 min
